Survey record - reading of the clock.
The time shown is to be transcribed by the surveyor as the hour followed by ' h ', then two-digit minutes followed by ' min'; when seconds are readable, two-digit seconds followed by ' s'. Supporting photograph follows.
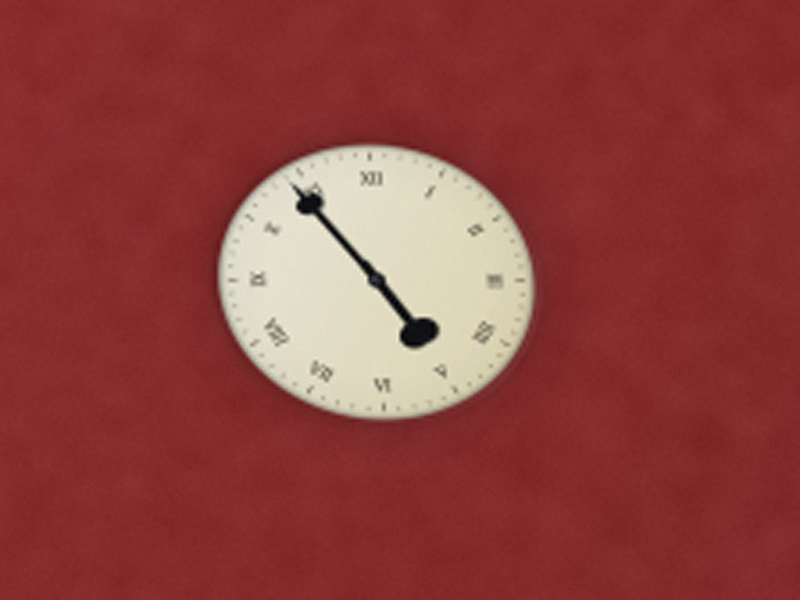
4 h 54 min
